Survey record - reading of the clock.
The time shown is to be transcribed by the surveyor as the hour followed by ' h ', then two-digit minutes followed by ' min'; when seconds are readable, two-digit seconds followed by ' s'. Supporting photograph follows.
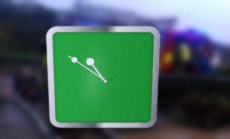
10 h 51 min
